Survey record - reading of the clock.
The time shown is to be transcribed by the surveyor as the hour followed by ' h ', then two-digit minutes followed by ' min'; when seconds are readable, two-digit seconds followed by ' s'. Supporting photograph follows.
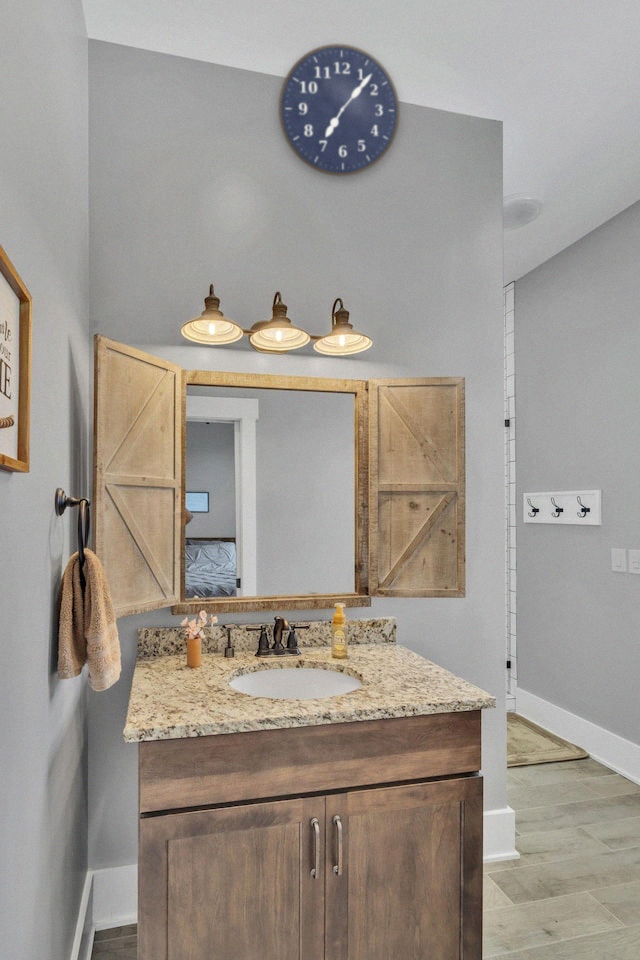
7 h 07 min
